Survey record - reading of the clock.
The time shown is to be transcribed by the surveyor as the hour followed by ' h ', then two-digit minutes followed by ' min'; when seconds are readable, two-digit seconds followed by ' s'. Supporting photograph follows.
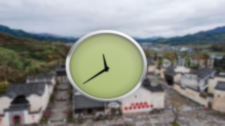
11 h 39 min
